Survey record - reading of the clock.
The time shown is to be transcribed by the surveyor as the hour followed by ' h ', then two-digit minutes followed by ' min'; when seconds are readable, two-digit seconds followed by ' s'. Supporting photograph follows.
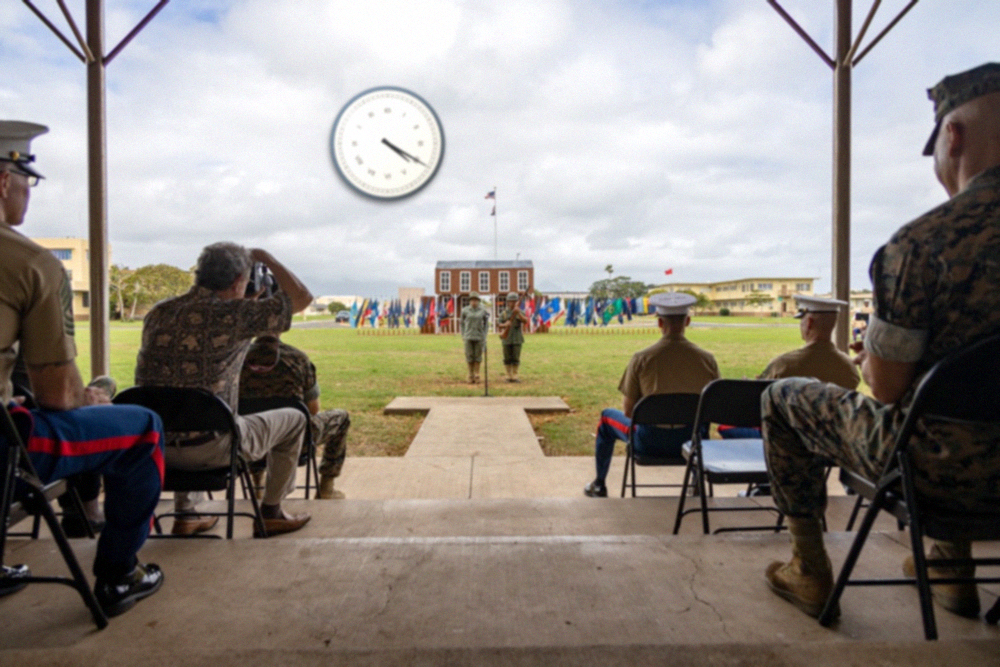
4 h 20 min
